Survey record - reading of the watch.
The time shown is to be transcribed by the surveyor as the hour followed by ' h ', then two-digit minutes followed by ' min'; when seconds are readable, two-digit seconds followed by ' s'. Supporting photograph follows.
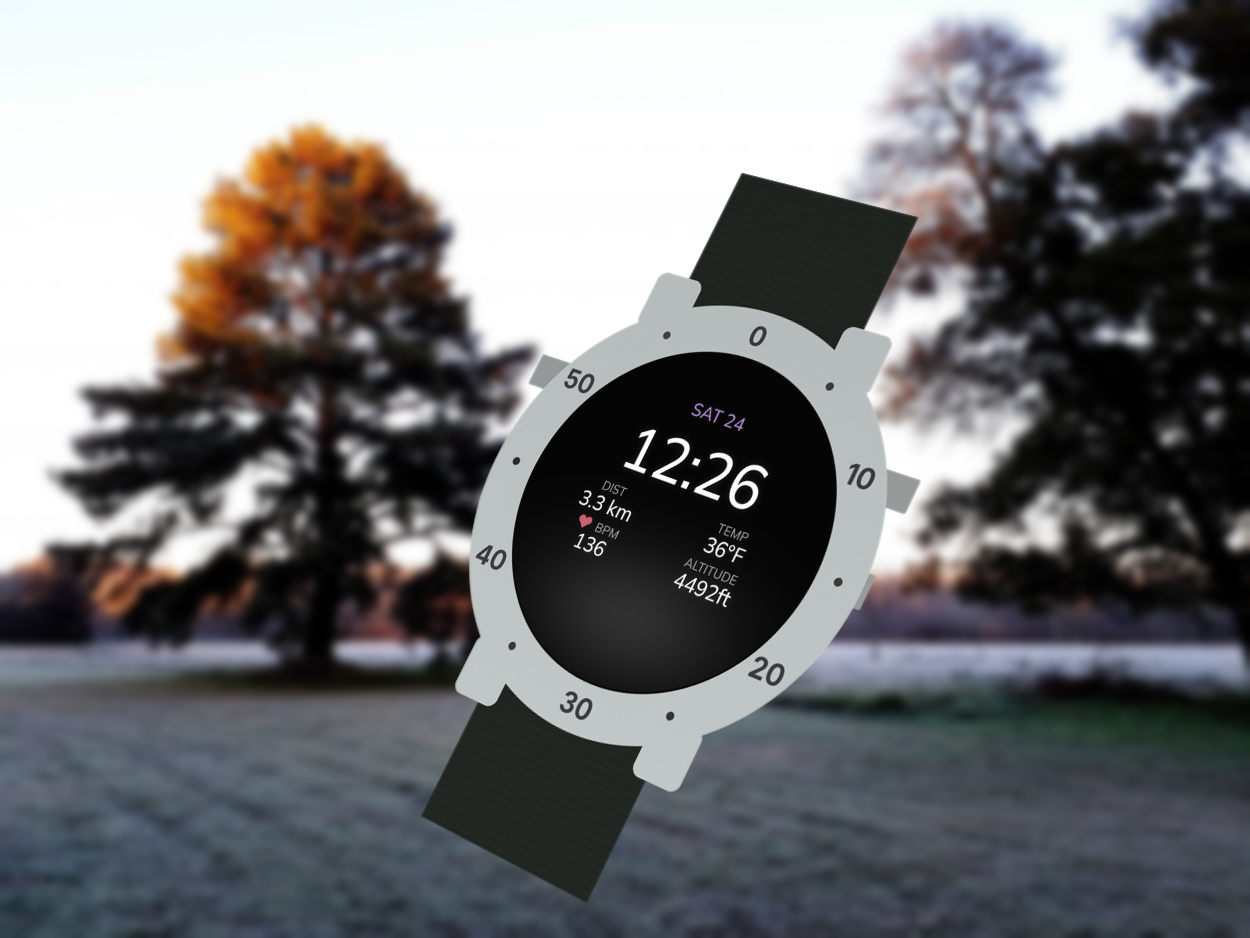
12 h 26 min
